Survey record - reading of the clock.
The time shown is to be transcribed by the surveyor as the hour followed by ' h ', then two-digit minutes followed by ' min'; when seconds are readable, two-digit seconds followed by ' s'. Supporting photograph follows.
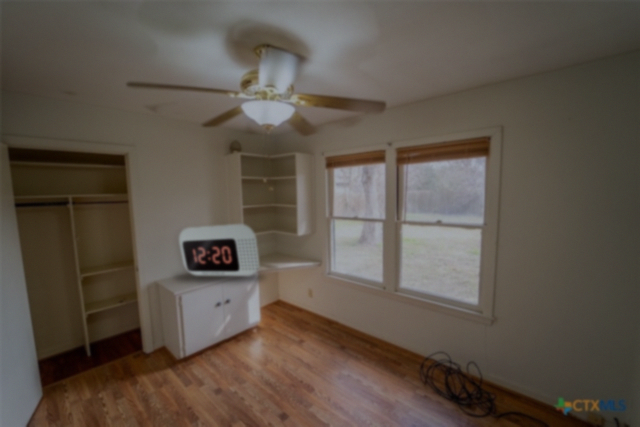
12 h 20 min
